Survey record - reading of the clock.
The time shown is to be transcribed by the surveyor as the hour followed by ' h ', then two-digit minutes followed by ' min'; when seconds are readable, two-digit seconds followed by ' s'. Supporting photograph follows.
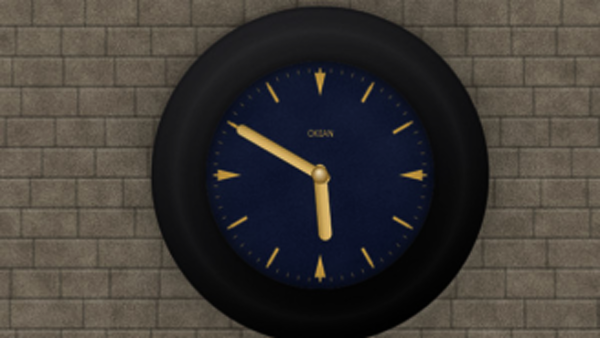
5 h 50 min
